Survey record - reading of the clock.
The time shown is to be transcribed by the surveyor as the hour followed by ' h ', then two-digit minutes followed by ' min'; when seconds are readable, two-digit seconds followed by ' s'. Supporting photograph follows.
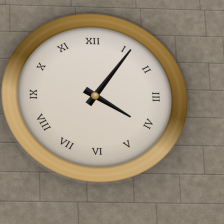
4 h 06 min
